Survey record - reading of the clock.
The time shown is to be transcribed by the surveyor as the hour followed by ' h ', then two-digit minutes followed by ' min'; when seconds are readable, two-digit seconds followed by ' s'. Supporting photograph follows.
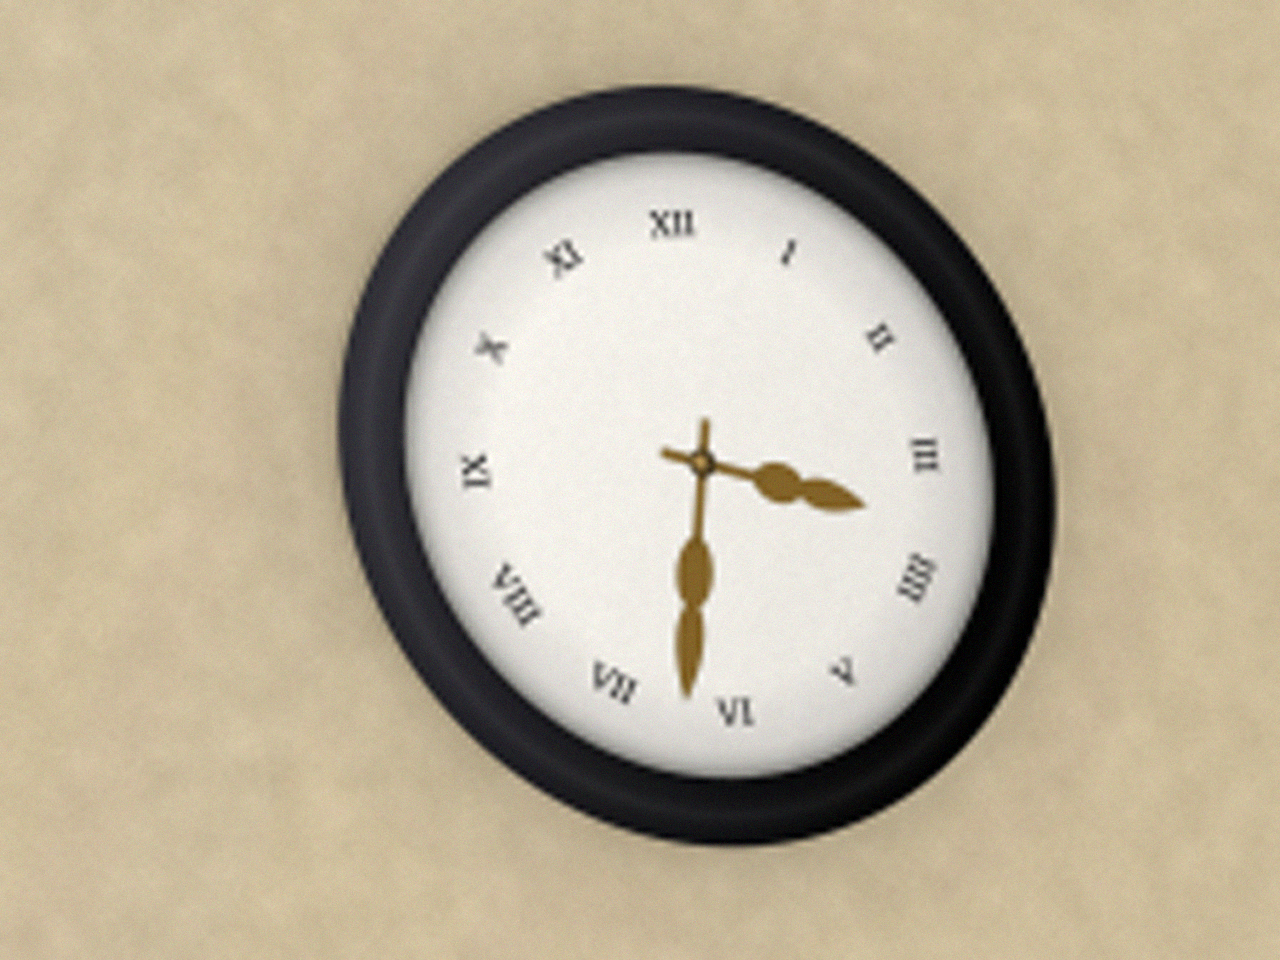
3 h 32 min
